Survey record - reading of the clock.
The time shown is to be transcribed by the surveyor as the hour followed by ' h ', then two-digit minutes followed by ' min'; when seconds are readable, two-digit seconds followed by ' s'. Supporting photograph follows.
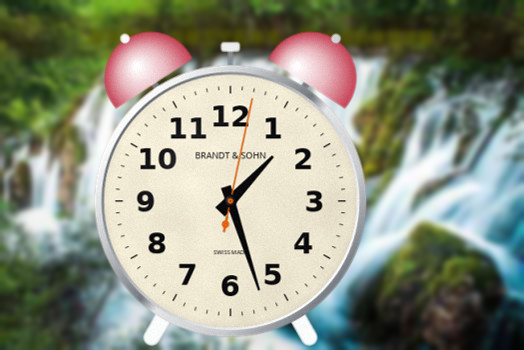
1 h 27 min 02 s
